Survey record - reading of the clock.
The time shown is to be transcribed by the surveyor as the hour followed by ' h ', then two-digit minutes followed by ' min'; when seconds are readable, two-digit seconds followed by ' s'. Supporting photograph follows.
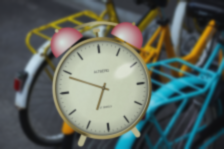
6 h 49 min
